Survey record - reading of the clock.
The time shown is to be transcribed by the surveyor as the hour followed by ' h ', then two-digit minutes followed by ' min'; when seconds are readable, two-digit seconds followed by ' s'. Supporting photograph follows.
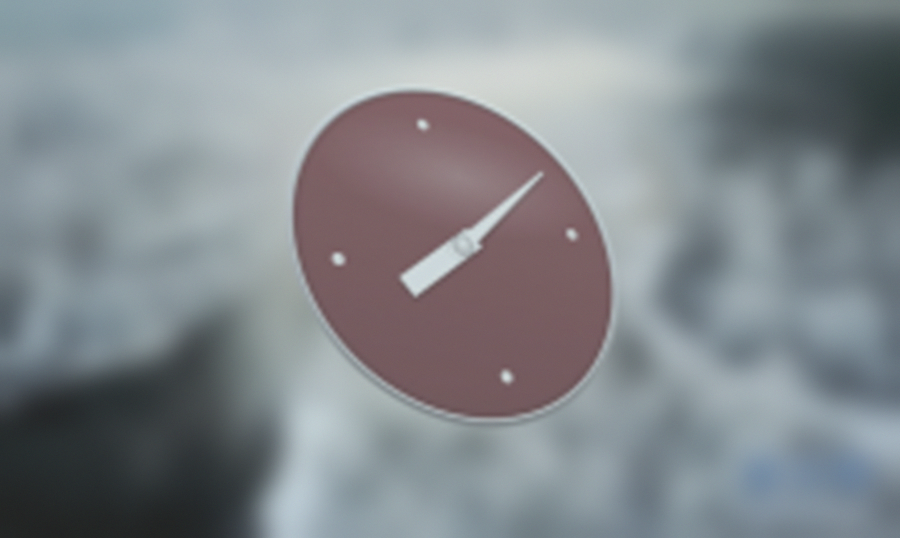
8 h 10 min
